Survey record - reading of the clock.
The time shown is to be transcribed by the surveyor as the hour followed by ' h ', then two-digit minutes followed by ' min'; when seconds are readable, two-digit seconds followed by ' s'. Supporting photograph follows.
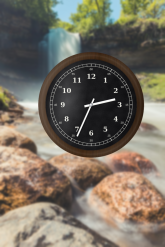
2 h 34 min
